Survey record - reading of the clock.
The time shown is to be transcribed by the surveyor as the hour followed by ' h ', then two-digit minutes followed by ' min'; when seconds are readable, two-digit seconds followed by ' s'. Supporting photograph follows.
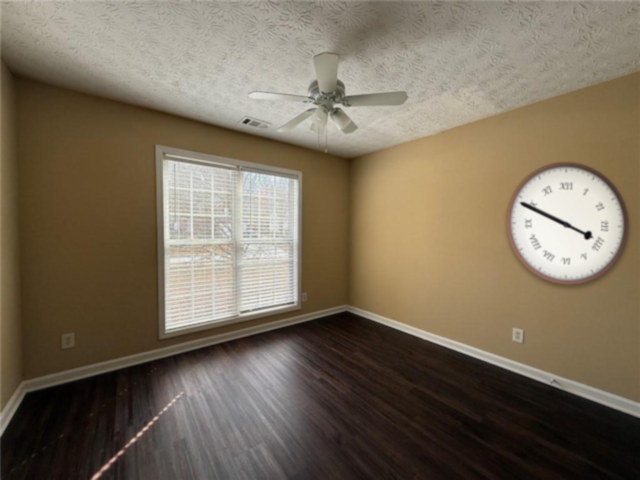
3 h 49 min
